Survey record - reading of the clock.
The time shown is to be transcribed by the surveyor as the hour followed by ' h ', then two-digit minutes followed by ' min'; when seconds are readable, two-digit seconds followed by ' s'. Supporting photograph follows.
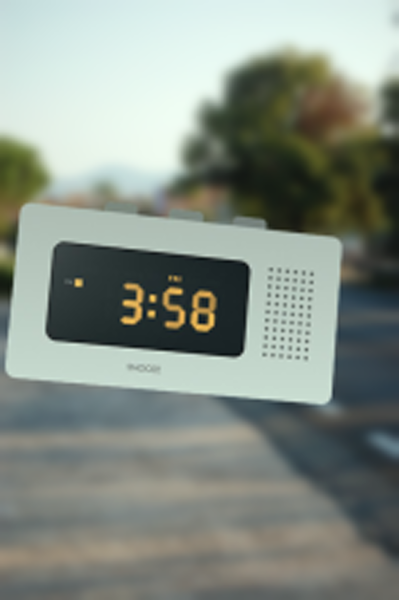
3 h 58 min
